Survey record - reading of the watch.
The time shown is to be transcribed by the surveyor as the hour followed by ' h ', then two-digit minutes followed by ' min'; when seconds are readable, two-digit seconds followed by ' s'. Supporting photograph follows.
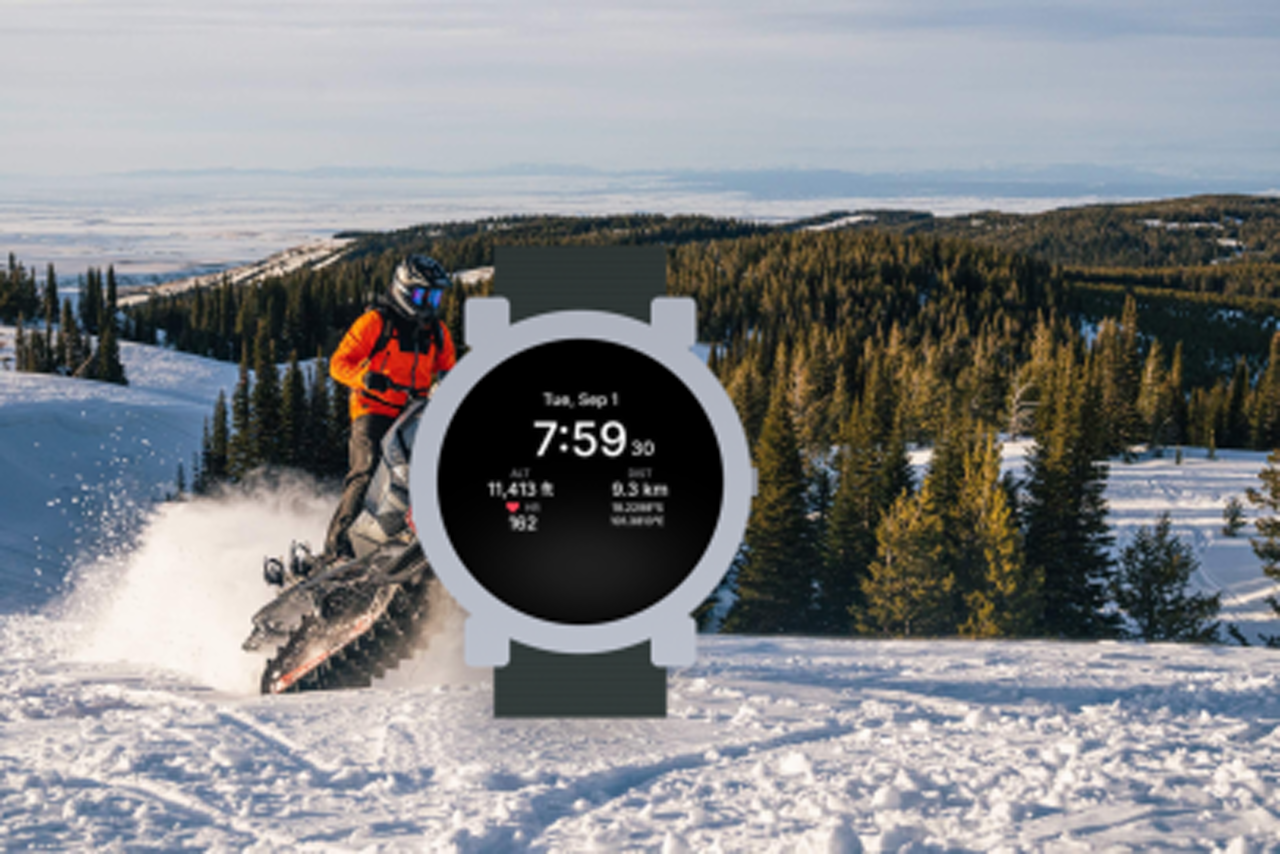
7 h 59 min
